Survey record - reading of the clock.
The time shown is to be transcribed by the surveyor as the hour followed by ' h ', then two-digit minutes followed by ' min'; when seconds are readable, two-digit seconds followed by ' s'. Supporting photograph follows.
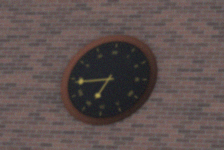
6 h 44 min
